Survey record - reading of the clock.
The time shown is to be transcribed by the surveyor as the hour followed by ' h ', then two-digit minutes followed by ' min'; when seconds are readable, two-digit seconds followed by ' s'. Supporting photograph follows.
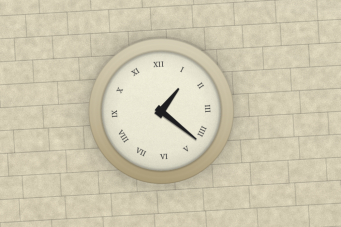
1 h 22 min
